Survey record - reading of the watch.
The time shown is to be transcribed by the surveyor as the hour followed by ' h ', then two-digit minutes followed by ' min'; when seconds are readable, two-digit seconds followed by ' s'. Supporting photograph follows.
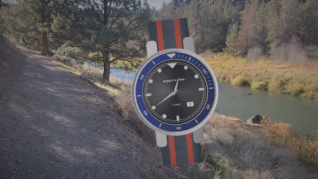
12 h 40 min
